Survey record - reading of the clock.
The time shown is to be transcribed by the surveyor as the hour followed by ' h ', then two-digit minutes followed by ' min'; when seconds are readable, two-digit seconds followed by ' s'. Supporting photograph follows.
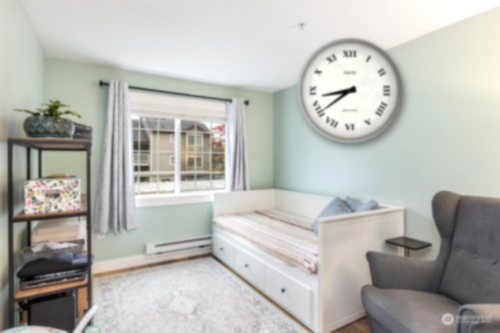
8 h 39 min
